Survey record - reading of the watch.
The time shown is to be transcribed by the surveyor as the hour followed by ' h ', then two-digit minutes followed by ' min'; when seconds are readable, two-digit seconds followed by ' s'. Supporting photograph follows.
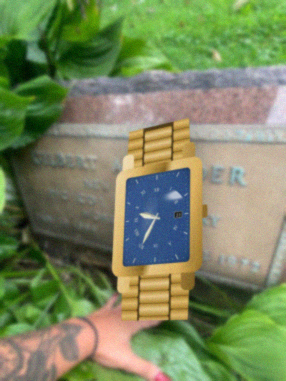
9 h 35 min
